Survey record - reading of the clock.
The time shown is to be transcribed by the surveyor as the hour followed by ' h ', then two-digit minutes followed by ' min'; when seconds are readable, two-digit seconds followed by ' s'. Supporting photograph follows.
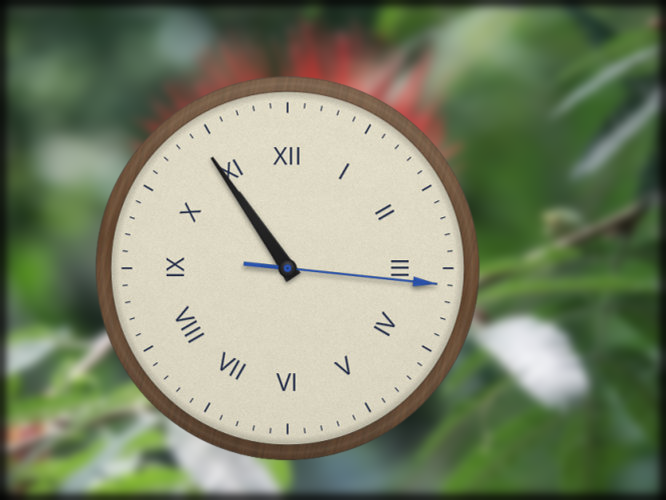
10 h 54 min 16 s
